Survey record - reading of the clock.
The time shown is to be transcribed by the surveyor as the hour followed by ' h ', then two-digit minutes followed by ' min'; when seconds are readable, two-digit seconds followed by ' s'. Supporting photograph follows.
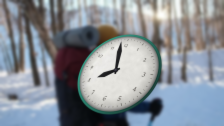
7 h 58 min
